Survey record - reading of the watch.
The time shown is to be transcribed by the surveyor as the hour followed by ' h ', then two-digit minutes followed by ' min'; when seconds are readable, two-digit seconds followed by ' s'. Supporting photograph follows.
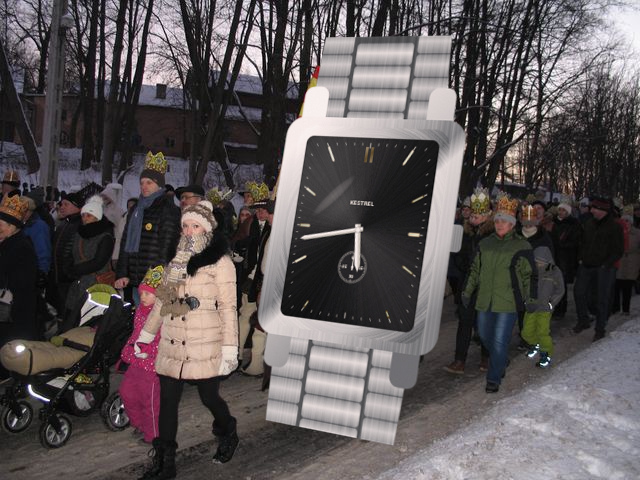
5 h 43 min
